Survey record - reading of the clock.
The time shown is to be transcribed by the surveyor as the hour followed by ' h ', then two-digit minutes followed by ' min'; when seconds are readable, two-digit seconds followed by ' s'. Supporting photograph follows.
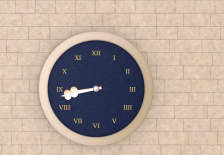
8 h 43 min
